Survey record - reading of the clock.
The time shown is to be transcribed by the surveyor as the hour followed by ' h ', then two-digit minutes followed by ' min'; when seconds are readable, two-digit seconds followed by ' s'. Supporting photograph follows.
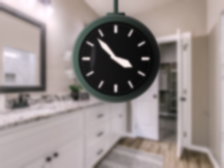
3 h 53 min
